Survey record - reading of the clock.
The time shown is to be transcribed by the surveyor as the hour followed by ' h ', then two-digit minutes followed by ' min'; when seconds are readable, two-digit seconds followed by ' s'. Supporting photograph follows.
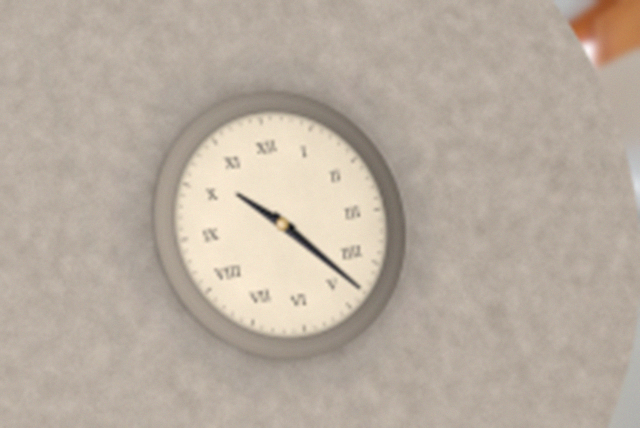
10 h 23 min
